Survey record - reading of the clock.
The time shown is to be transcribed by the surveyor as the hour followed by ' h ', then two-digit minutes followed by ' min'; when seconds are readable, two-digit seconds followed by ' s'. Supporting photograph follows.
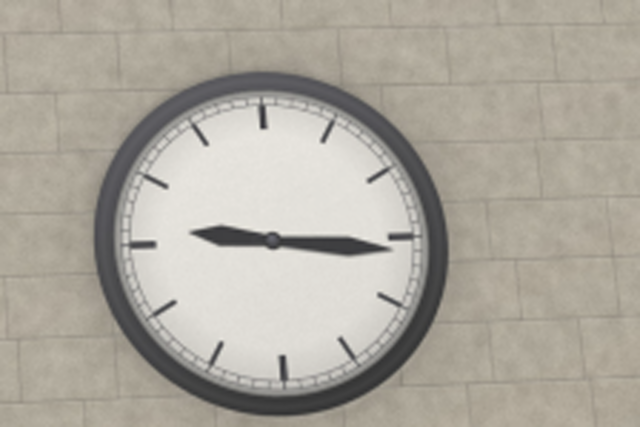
9 h 16 min
